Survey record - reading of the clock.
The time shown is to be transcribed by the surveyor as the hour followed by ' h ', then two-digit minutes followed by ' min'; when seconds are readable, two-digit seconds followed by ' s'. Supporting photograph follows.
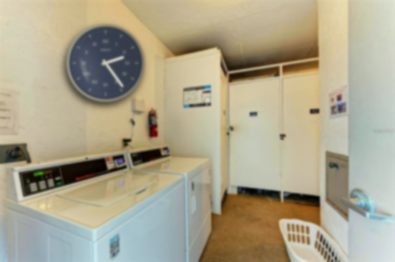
2 h 24 min
